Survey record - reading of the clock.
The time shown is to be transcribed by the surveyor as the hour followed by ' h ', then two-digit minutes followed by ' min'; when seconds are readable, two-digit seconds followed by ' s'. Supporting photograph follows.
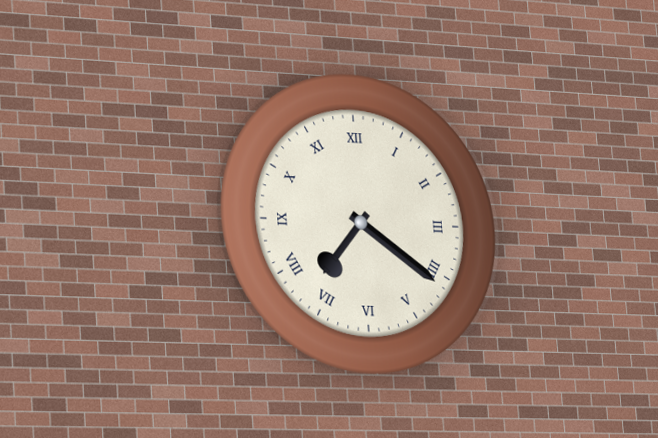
7 h 21 min
